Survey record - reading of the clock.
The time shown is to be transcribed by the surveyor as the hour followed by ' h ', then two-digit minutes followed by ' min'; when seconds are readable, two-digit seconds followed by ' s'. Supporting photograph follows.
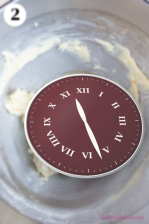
11 h 27 min
